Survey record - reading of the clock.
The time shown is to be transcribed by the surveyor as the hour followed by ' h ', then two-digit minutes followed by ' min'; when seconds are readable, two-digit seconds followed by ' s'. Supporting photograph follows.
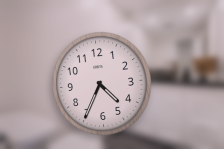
4 h 35 min
